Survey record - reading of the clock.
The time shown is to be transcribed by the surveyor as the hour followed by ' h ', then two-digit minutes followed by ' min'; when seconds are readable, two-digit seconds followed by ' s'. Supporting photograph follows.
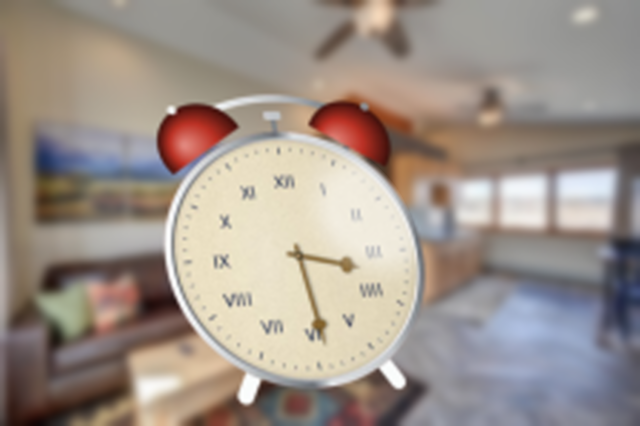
3 h 29 min
